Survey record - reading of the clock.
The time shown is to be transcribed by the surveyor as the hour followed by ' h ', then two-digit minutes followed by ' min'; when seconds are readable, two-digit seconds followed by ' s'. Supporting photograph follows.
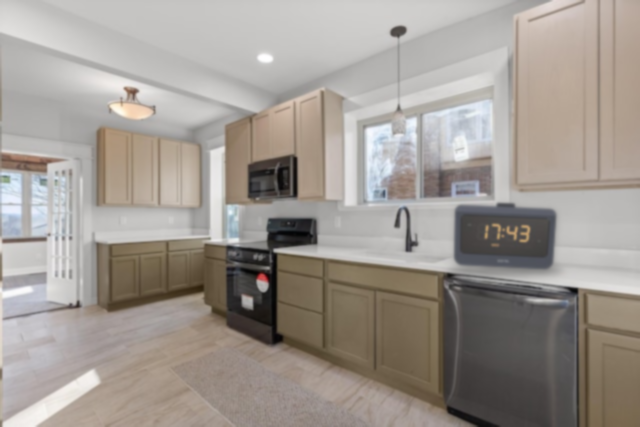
17 h 43 min
